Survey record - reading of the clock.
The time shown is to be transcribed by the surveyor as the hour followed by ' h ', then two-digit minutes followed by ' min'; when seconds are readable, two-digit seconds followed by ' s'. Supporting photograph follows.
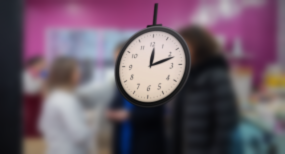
12 h 12 min
